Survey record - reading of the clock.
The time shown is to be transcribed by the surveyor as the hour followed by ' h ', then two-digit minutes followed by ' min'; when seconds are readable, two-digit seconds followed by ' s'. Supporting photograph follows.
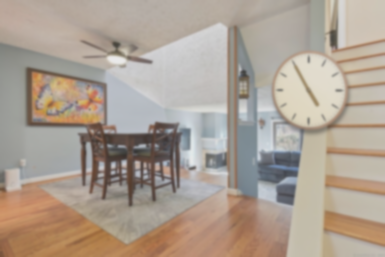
4 h 55 min
